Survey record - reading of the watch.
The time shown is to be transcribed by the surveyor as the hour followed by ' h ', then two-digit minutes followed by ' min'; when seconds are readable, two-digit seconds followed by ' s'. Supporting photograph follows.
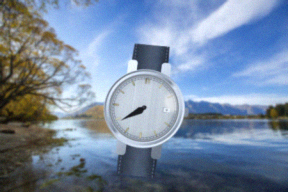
7 h 39 min
